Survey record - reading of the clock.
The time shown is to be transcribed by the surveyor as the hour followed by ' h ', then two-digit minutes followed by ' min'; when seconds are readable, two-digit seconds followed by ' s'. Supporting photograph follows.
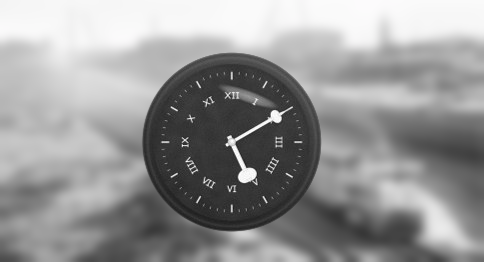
5 h 10 min
